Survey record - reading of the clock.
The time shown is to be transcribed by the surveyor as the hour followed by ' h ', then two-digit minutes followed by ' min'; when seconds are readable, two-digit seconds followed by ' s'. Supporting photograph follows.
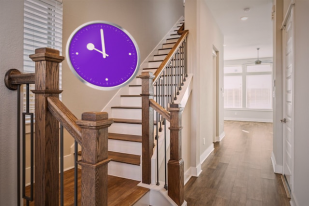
10 h 00 min
